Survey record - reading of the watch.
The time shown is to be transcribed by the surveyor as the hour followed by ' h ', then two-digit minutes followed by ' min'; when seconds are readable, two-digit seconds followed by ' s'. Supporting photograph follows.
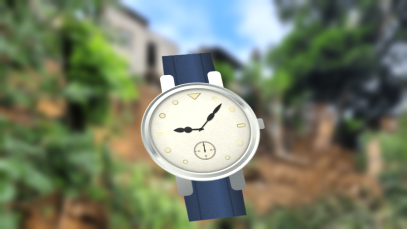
9 h 07 min
